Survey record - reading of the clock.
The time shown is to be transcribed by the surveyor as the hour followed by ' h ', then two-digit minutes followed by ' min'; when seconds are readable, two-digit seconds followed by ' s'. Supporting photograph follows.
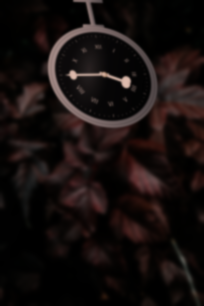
3 h 45 min
